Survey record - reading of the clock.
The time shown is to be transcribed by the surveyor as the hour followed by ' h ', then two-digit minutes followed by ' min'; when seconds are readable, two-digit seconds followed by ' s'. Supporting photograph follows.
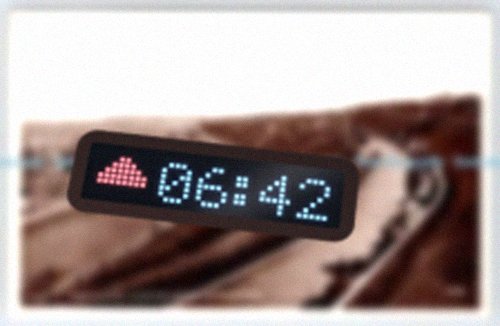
6 h 42 min
